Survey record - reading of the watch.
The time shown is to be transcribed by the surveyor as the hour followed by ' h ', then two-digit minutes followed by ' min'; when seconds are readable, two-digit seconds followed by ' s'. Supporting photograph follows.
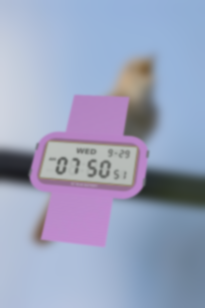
7 h 50 min
